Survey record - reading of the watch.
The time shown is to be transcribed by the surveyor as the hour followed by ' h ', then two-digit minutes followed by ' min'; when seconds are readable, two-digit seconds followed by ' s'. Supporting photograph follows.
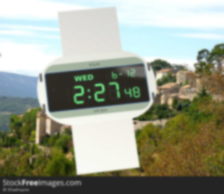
2 h 27 min 48 s
